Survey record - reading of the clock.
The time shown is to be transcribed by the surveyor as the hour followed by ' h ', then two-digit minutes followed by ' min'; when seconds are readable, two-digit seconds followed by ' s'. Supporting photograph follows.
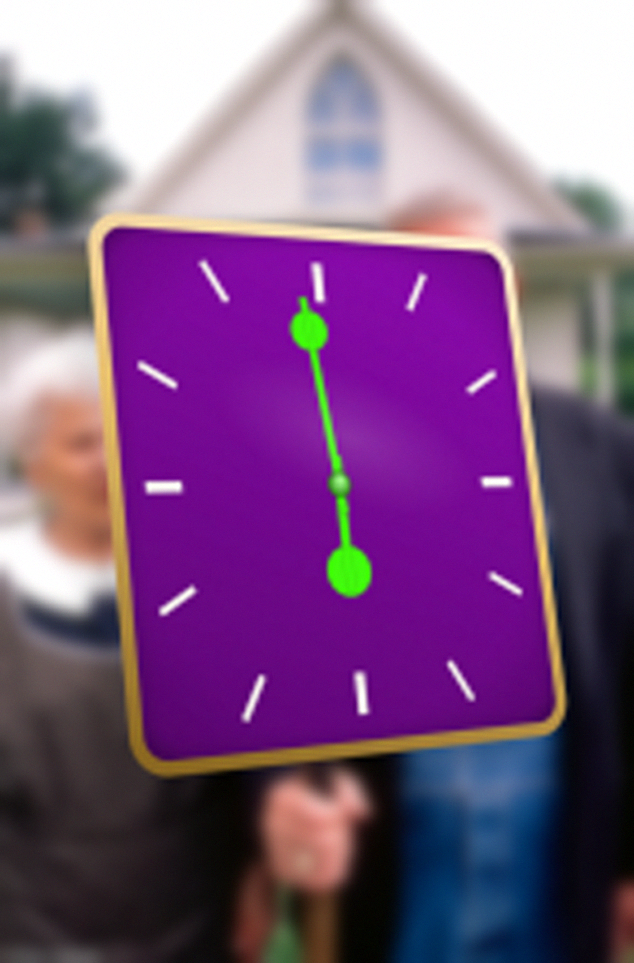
5 h 59 min
